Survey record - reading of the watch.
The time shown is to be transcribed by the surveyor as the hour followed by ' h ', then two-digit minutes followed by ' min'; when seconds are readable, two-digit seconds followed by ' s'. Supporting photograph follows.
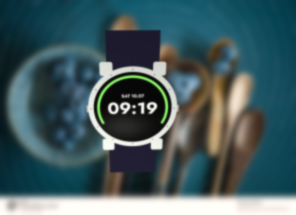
9 h 19 min
